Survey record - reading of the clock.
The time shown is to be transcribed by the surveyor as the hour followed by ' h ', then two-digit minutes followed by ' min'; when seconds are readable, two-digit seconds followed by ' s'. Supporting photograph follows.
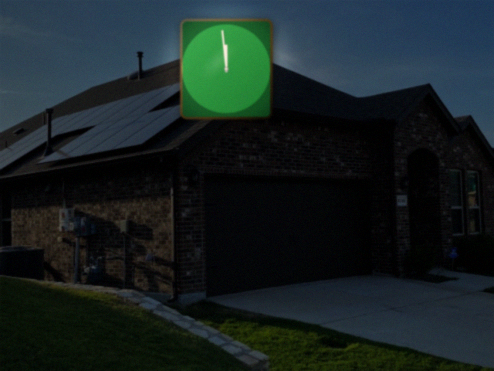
11 h 59 min
